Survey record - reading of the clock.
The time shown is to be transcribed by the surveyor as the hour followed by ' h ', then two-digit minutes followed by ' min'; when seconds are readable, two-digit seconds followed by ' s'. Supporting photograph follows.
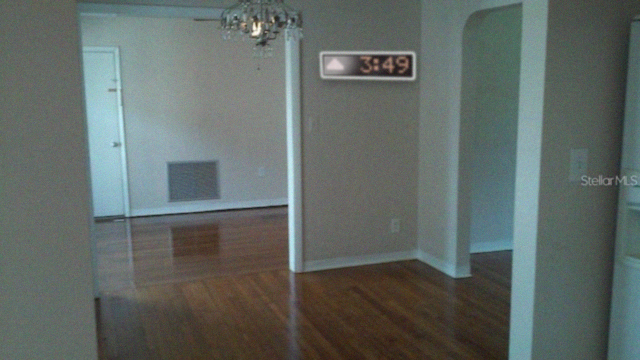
3 h 49 min
